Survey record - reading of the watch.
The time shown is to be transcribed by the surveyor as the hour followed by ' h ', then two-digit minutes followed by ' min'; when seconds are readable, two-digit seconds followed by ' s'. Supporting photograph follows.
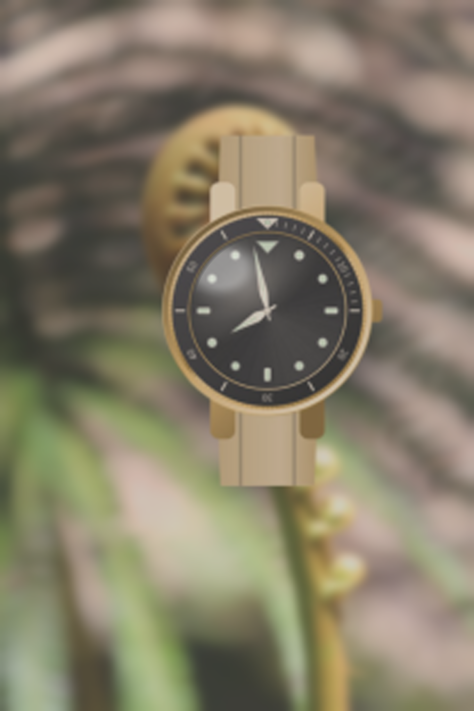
7 h 58 min
